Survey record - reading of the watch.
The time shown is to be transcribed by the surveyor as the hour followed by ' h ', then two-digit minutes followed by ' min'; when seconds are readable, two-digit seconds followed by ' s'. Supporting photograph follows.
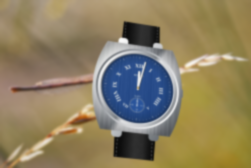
12 h 02 min
